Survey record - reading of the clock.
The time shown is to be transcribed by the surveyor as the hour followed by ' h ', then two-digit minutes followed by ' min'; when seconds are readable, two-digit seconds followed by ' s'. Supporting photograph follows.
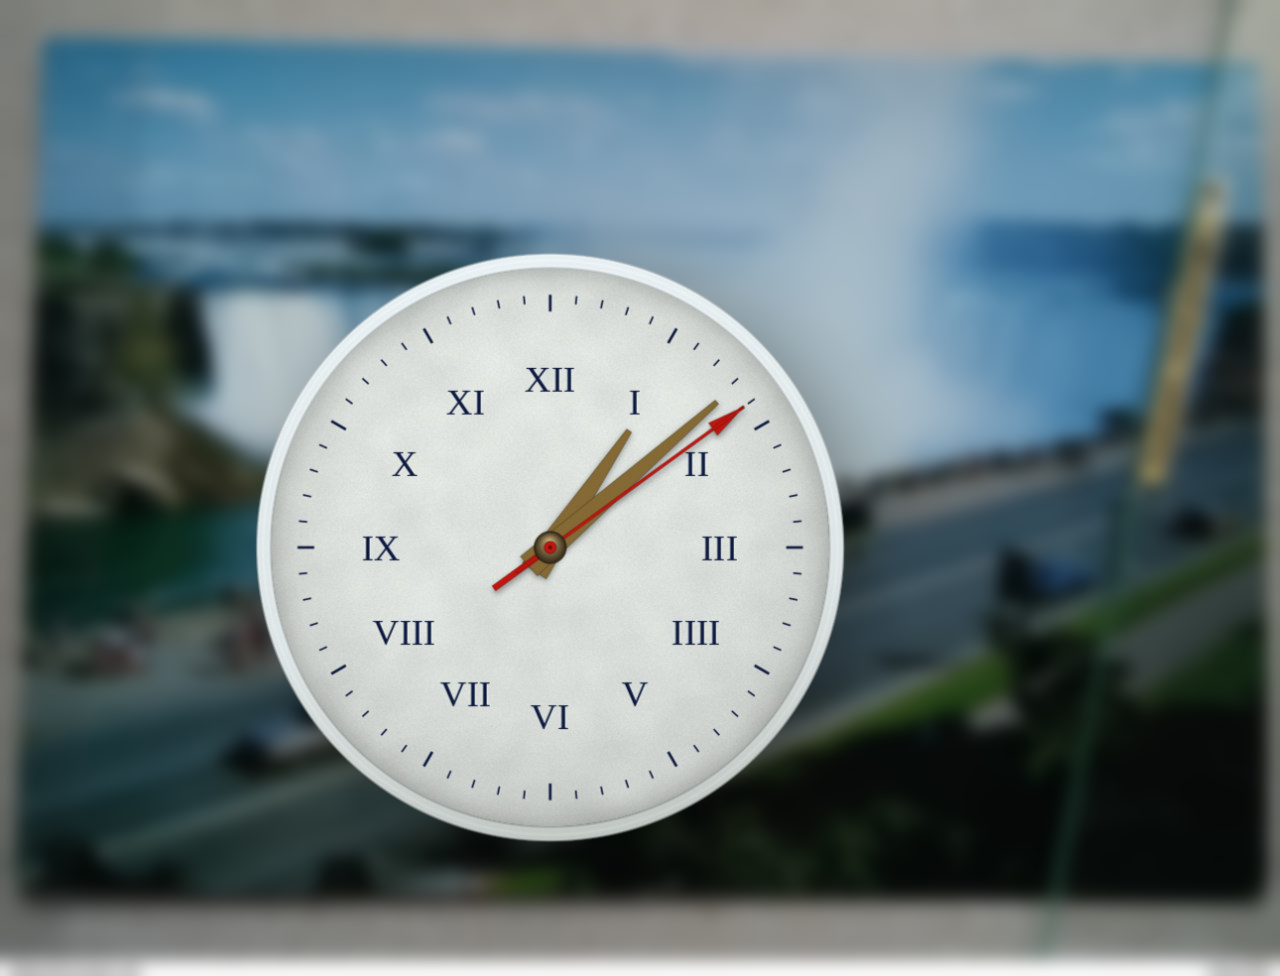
1 h 08 min 09 s
